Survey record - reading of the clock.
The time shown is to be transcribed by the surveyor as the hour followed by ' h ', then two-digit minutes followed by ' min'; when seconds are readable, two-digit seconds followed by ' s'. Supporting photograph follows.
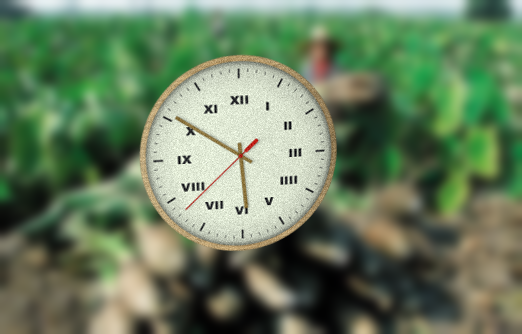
5 h 50 min 38 s
